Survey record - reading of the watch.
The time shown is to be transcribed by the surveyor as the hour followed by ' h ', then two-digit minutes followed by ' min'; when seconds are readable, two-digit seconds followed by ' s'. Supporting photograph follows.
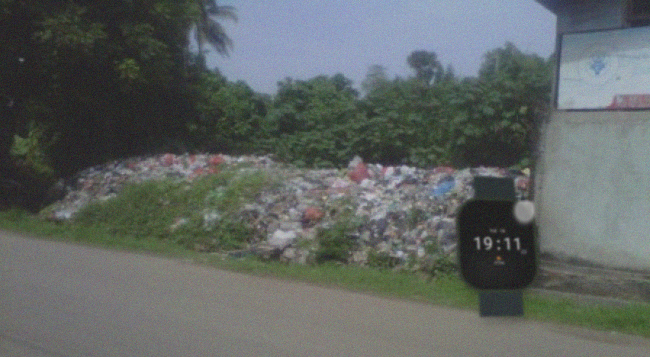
19 h 11 min
